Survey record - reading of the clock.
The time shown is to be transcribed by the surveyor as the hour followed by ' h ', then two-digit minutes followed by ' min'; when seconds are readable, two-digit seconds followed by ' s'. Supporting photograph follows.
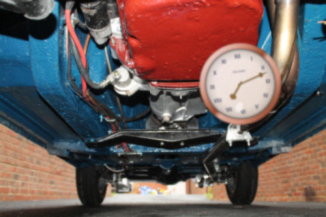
7 h 12 min
